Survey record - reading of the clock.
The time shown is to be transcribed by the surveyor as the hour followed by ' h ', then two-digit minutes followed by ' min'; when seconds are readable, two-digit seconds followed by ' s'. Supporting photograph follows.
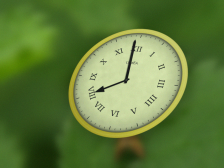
7 h 59 min
